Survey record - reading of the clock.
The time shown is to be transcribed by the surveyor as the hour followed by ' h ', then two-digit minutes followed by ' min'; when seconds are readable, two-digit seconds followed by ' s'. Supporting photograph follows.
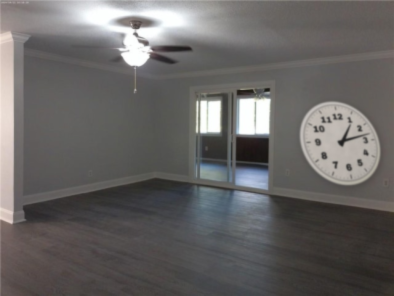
1 h 13 min
